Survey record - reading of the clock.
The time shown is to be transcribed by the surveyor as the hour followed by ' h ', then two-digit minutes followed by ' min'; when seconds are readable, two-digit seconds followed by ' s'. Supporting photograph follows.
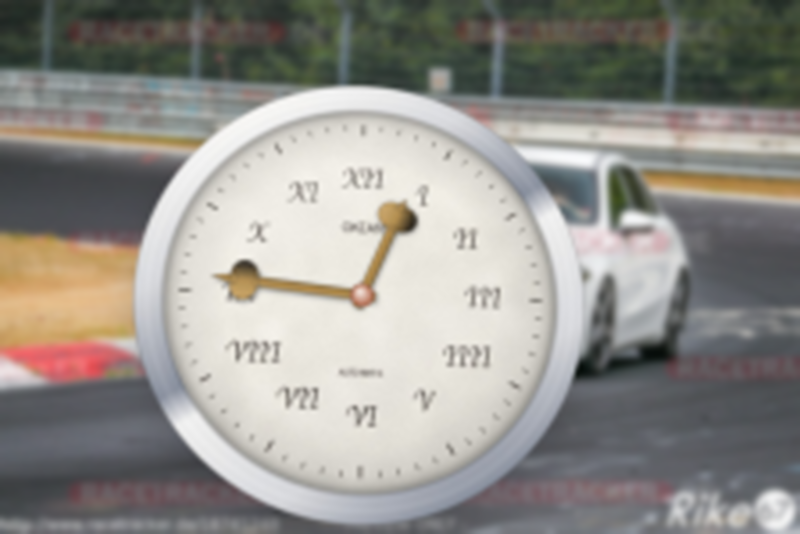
12 h 46 min
